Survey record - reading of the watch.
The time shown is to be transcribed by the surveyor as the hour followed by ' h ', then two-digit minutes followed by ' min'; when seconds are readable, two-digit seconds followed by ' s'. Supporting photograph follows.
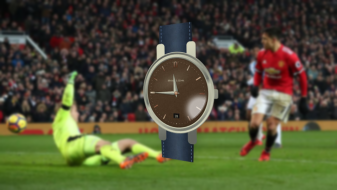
11 h 45 min
